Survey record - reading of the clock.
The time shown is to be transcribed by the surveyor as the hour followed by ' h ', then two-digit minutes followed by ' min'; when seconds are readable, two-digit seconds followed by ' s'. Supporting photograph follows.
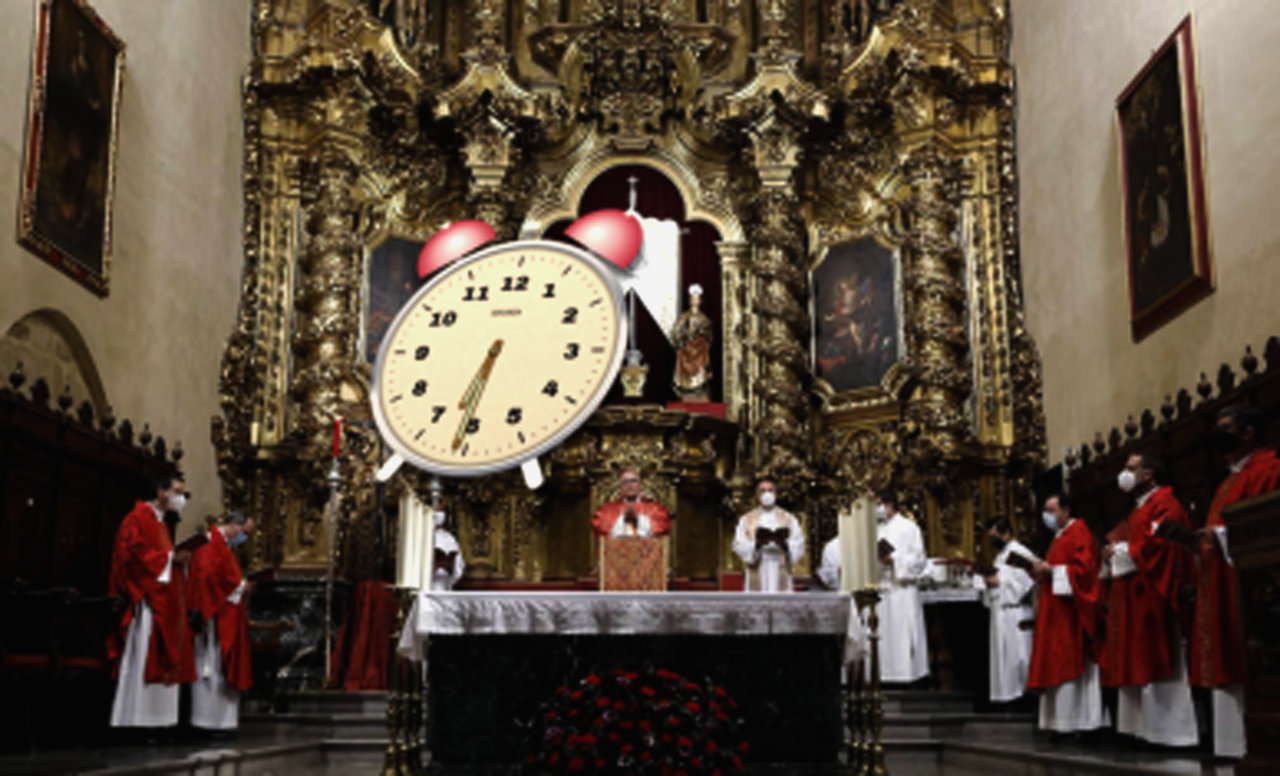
6 h 31 min
